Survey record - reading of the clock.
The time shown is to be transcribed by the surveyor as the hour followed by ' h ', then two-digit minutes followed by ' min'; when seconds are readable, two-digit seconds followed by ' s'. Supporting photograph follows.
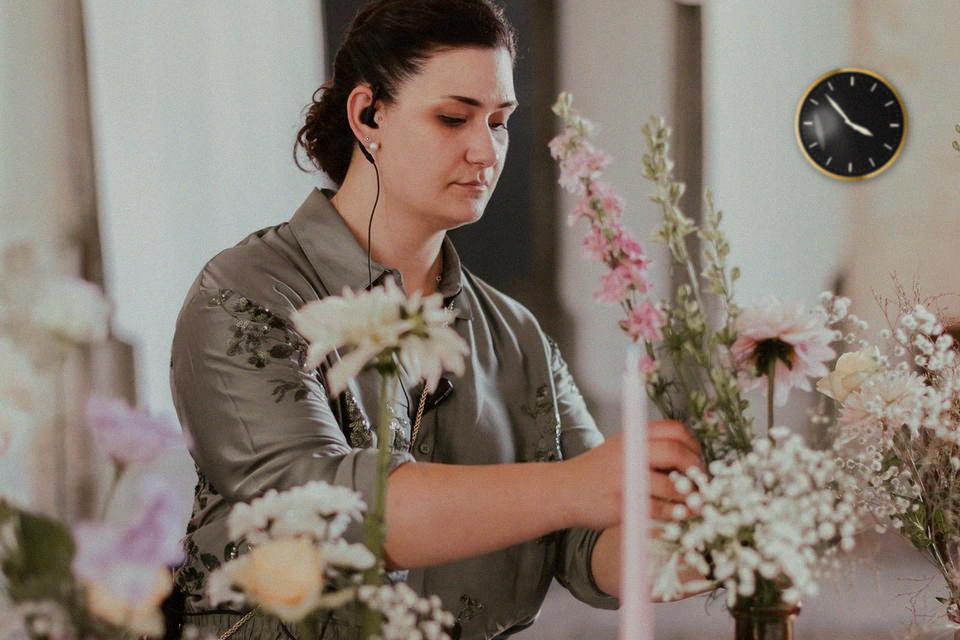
3 h 53 min
